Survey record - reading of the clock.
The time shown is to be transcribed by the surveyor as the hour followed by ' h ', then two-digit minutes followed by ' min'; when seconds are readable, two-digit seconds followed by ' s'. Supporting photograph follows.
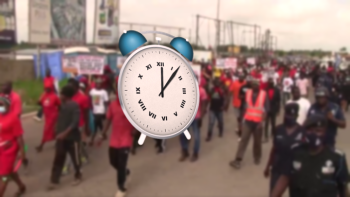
12 h 07 min
